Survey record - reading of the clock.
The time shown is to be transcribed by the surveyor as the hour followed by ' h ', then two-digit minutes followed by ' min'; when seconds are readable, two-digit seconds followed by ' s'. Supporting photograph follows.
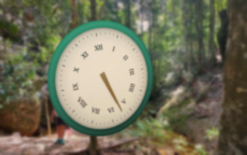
5 h 27 min
